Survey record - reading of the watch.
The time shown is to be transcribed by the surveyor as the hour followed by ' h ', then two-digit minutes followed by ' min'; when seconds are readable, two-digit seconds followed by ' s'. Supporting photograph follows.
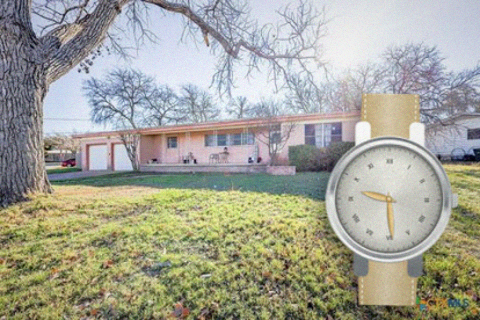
9 h 29 min
